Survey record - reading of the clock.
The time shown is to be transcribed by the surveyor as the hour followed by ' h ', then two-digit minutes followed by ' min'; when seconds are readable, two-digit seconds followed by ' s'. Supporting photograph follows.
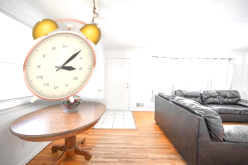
3 h 07 min
